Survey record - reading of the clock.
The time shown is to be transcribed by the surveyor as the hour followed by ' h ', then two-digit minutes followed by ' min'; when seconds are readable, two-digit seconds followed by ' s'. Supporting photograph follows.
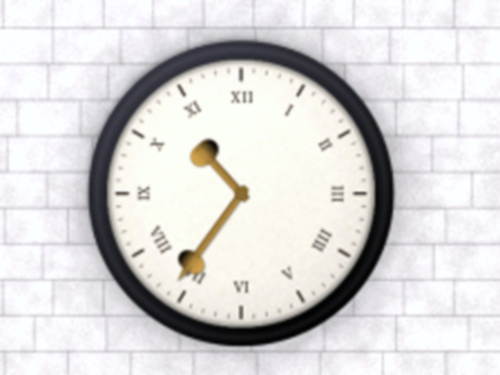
10 h 36 min
